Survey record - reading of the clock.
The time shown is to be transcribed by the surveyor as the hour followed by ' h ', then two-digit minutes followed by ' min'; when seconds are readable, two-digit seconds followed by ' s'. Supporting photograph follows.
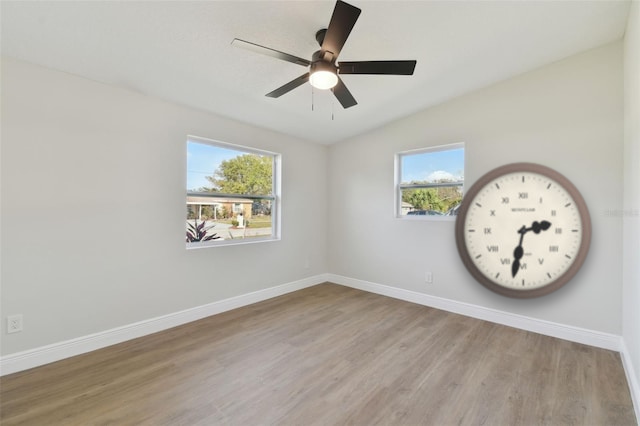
2 h 32 min
